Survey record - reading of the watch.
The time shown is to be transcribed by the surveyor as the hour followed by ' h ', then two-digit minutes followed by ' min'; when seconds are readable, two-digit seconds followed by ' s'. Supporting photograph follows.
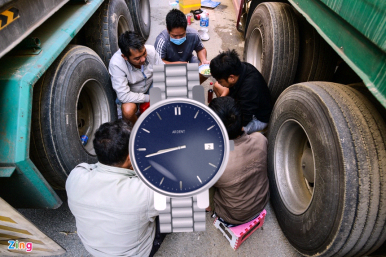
8 h 43 min
